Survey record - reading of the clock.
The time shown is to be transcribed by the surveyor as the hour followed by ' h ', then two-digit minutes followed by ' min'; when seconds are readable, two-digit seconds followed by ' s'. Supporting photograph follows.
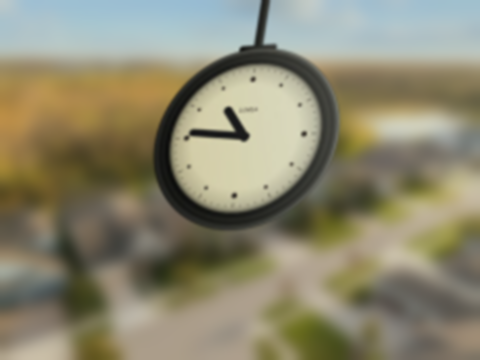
10 h 46 min
